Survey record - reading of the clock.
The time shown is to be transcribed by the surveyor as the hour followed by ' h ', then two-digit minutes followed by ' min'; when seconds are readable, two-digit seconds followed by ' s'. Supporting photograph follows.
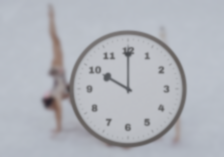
10 h 00 min
